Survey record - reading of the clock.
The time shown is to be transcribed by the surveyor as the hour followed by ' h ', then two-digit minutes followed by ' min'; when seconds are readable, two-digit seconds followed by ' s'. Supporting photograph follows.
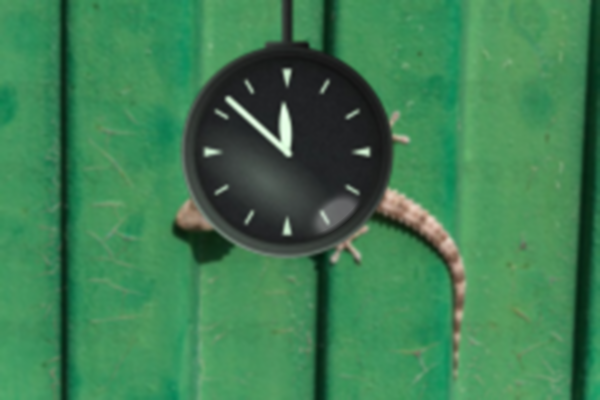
11 h 52 min
